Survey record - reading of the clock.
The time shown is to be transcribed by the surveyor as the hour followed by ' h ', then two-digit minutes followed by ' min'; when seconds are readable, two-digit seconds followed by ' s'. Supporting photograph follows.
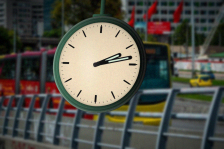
2 h 13 min
